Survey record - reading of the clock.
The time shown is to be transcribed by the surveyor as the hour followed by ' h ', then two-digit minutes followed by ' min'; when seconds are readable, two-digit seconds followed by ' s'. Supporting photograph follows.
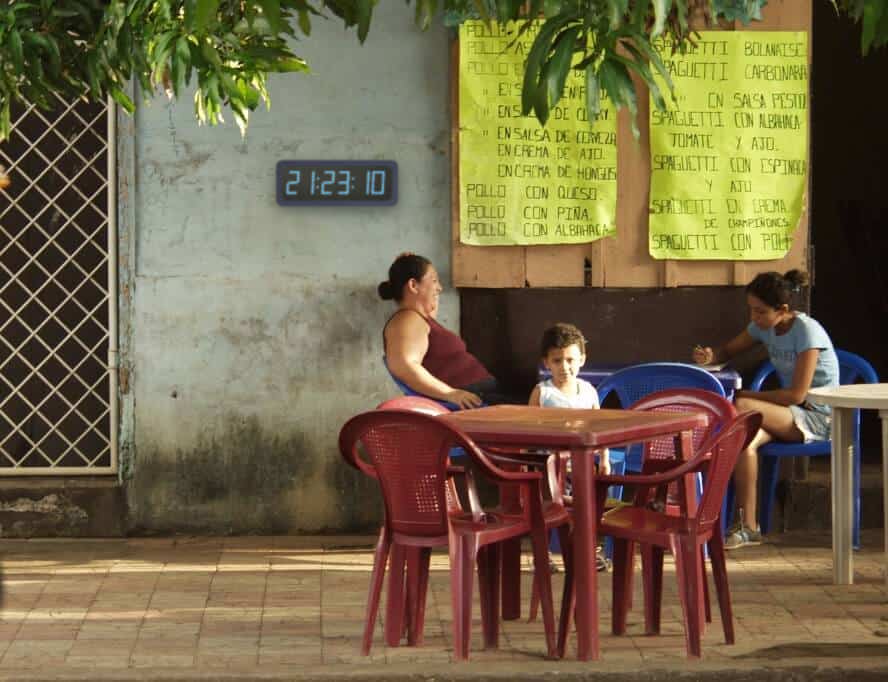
21 h 23 min 10 s
